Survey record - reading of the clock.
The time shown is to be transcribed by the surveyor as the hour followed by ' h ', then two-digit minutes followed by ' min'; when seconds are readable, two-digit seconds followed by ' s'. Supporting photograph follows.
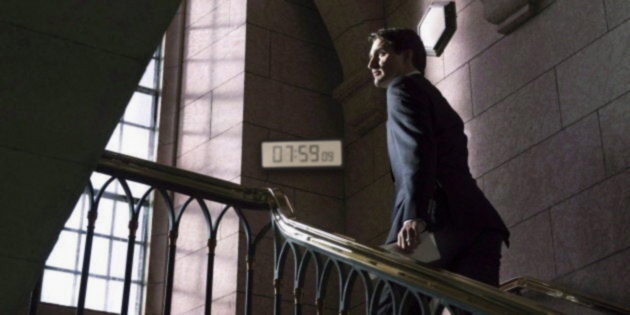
7 h 59 min
